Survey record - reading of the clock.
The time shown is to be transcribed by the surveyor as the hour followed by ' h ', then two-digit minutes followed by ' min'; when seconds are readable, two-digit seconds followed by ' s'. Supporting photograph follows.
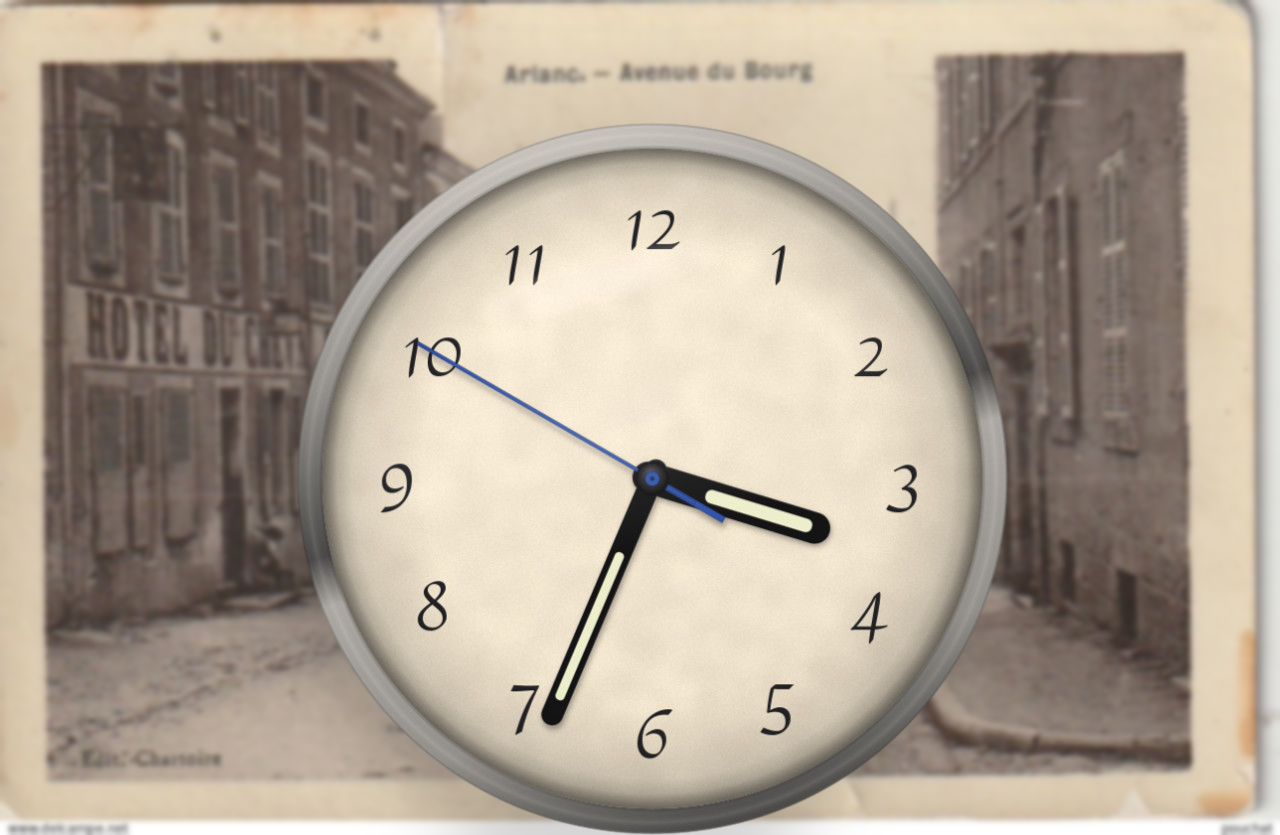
3 h 33 min 50 s
